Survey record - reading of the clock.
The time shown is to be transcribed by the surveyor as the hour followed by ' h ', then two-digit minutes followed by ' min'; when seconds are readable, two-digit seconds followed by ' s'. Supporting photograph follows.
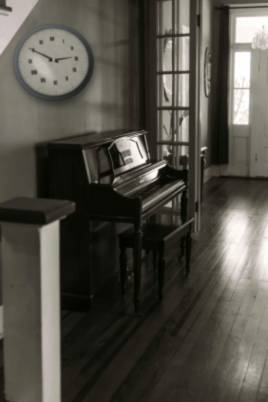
2 h 50 min
